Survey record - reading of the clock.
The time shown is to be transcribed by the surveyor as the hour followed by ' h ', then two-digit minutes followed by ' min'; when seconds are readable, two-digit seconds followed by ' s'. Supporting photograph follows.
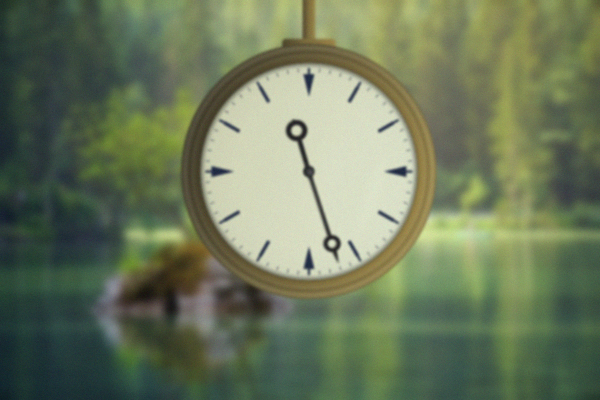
11 h 27 min
